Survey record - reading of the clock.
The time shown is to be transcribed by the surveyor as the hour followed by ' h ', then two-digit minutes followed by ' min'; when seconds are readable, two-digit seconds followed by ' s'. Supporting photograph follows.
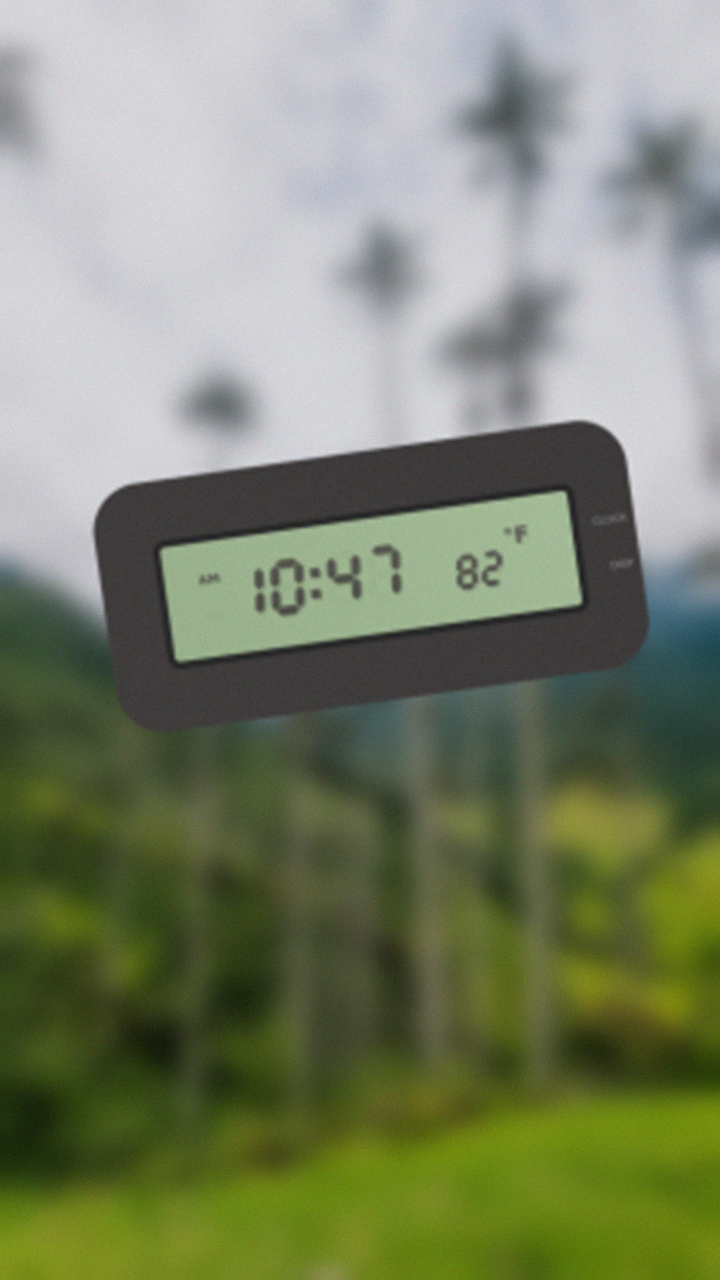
10 h 47 min
